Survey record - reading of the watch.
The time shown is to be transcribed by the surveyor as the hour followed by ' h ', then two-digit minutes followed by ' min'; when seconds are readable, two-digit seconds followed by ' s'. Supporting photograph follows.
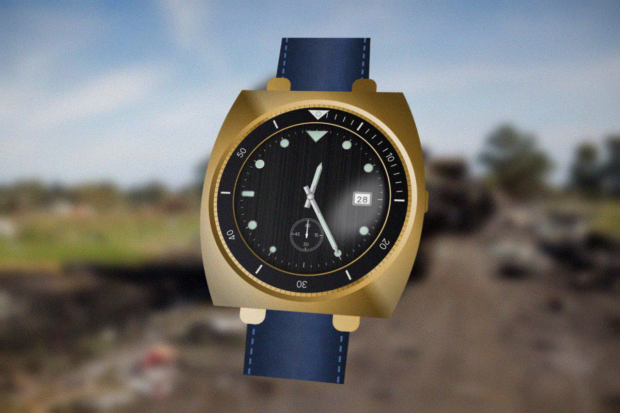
12 h 25 min
